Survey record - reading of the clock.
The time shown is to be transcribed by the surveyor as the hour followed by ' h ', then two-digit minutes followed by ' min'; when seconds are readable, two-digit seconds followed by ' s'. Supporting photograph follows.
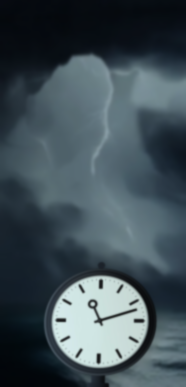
11 h 12 min
